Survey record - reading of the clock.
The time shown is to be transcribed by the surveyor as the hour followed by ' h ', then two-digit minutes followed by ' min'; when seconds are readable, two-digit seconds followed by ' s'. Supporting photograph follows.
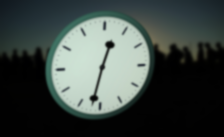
12 h 32 min
